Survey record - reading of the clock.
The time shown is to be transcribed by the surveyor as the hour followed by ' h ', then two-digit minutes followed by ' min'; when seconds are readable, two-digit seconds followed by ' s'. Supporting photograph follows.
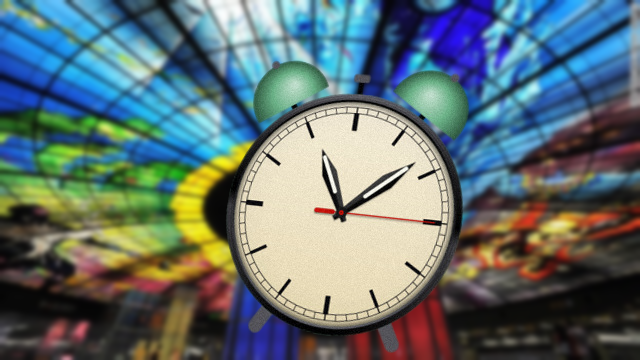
11 h 08 min 15 s
